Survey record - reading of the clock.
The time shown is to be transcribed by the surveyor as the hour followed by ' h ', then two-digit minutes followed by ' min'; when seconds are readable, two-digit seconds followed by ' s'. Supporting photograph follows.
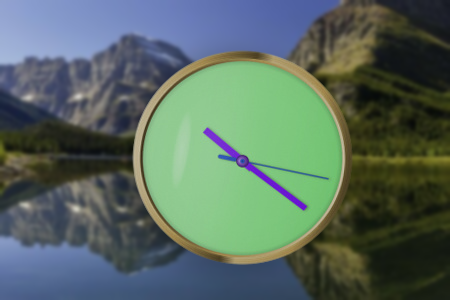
10 h 21 min 17 s
